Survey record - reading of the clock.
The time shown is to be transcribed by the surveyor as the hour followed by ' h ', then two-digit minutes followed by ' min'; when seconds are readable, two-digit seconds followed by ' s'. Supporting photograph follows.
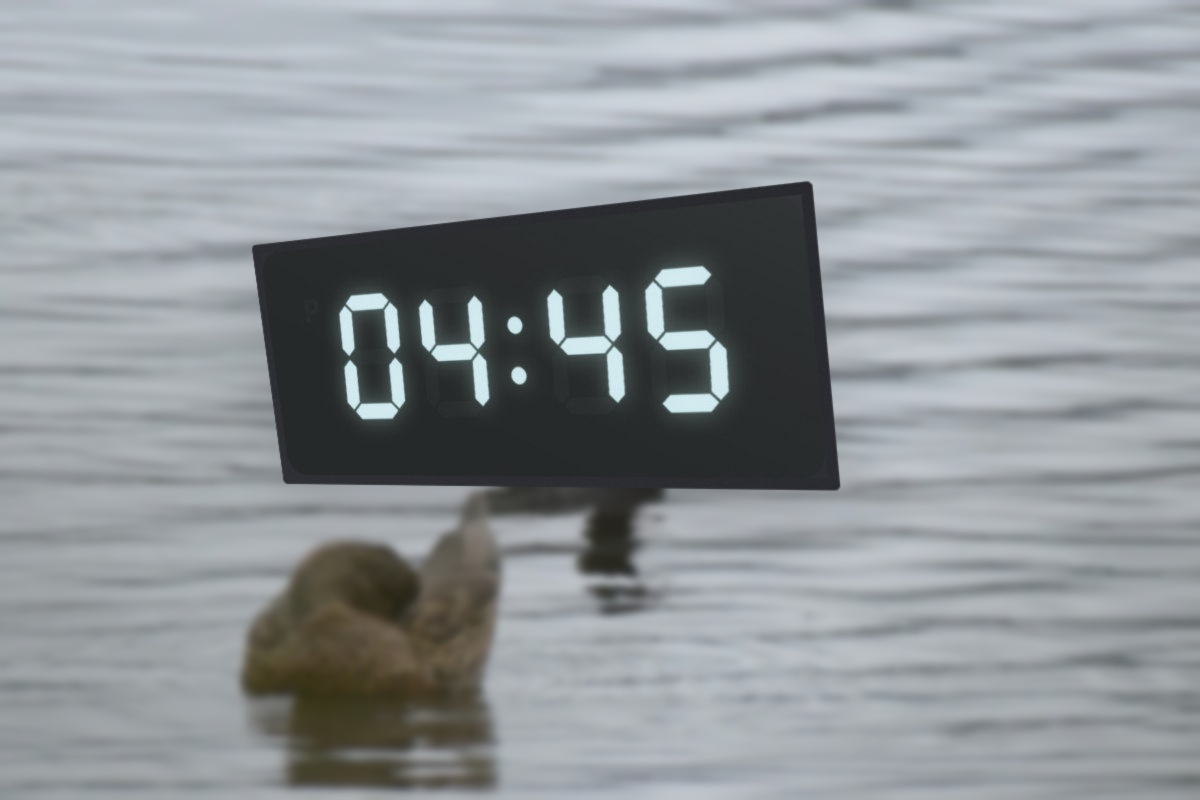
4 h 45 min
